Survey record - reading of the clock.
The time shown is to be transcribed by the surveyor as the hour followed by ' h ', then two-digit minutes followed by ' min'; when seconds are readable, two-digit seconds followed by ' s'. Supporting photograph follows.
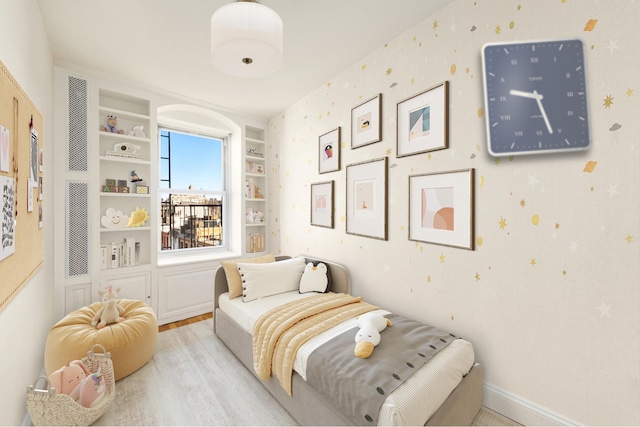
9 h 27 min
